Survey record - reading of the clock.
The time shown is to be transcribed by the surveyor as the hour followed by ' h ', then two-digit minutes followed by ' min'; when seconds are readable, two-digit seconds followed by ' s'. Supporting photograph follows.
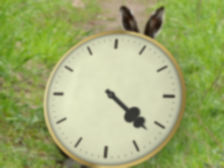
4 h 22 min
